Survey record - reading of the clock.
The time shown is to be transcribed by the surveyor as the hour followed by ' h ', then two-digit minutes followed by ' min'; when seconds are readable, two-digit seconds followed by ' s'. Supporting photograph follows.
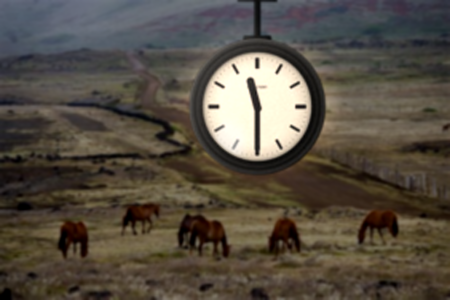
11 h 30 min
